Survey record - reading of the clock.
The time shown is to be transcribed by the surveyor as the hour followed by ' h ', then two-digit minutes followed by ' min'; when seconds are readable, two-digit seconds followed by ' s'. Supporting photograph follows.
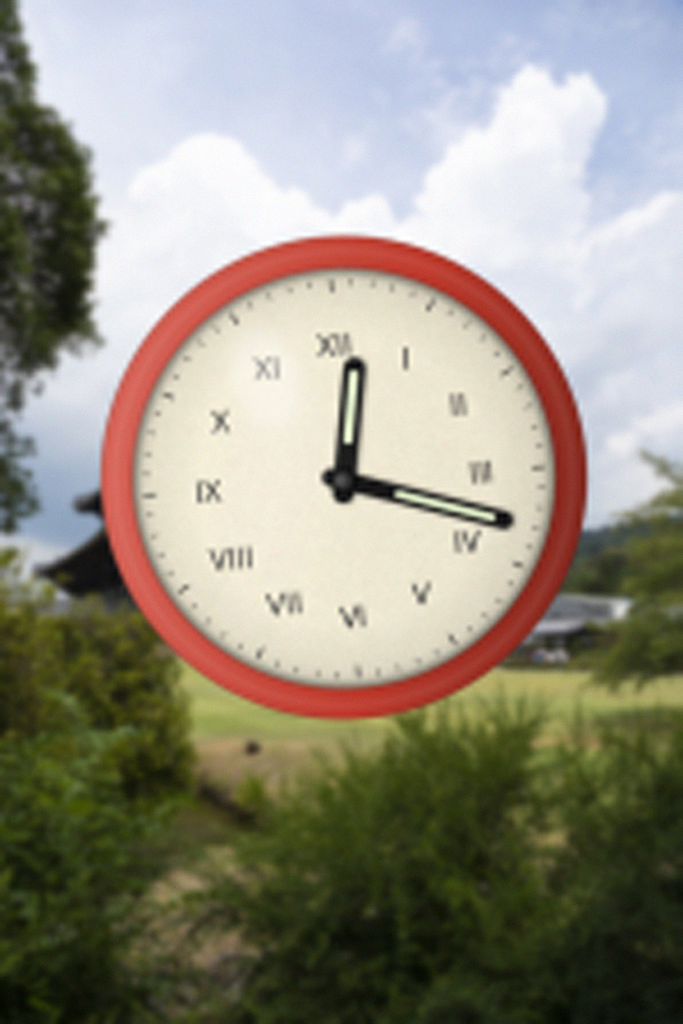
12 h 18 min
